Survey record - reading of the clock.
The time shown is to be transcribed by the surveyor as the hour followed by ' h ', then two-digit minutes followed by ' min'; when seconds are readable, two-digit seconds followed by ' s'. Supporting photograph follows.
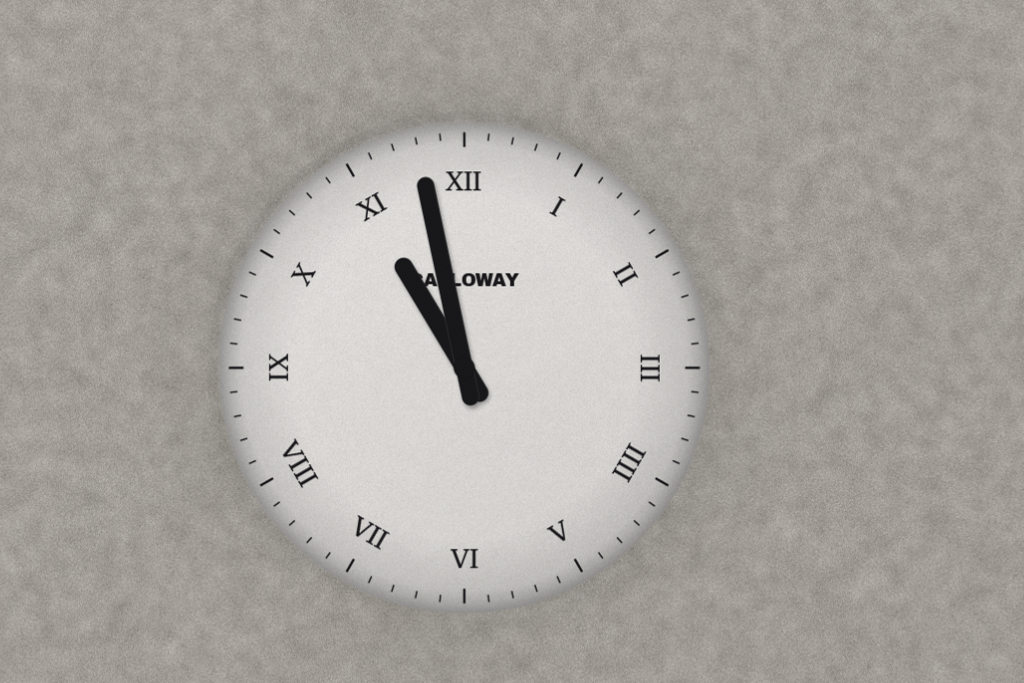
10 h 58 min
